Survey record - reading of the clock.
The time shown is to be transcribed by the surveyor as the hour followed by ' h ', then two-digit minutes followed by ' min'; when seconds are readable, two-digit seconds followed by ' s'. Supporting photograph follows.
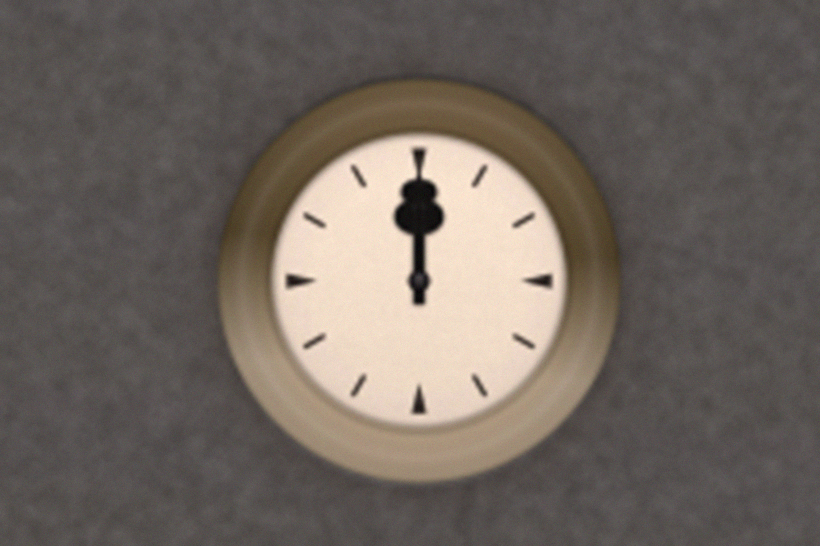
12 h 00 min
